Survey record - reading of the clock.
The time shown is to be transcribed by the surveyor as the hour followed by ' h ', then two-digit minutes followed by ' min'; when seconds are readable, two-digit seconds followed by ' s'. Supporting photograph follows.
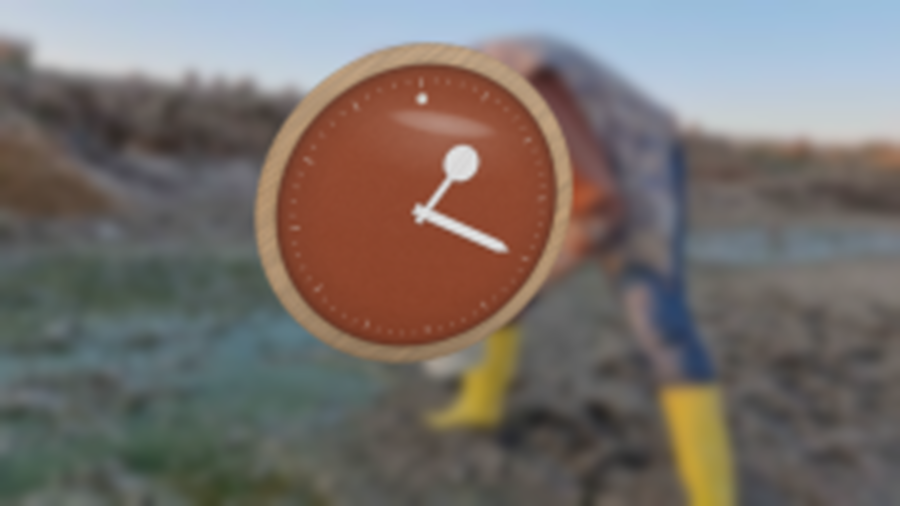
1 h 20 min
